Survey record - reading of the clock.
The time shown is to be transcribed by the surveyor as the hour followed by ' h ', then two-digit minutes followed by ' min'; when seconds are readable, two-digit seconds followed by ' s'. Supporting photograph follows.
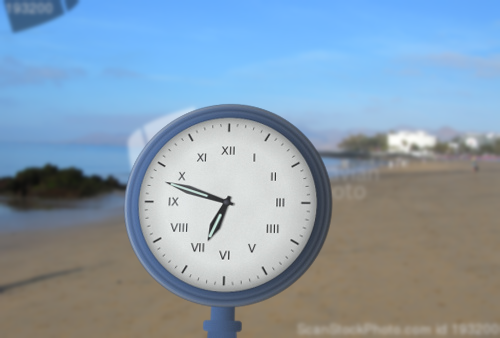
6 h 48 min
